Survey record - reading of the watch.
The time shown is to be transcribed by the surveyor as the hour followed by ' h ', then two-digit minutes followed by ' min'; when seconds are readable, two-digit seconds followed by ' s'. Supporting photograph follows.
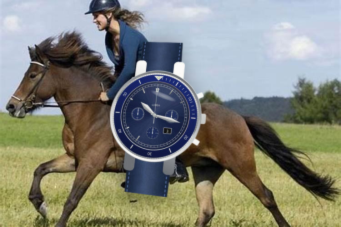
10 h 17 min
